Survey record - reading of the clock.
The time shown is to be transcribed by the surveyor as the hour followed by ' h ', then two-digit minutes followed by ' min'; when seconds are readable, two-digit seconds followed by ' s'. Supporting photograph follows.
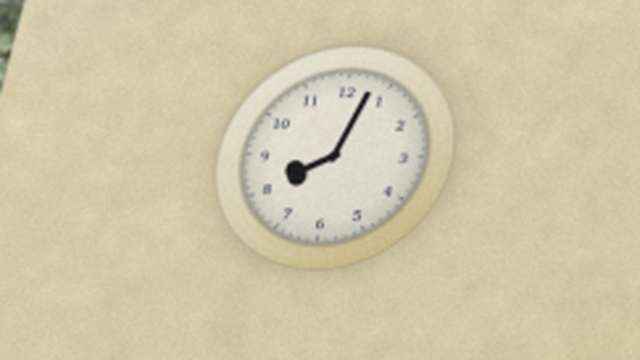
8 h 03 min
